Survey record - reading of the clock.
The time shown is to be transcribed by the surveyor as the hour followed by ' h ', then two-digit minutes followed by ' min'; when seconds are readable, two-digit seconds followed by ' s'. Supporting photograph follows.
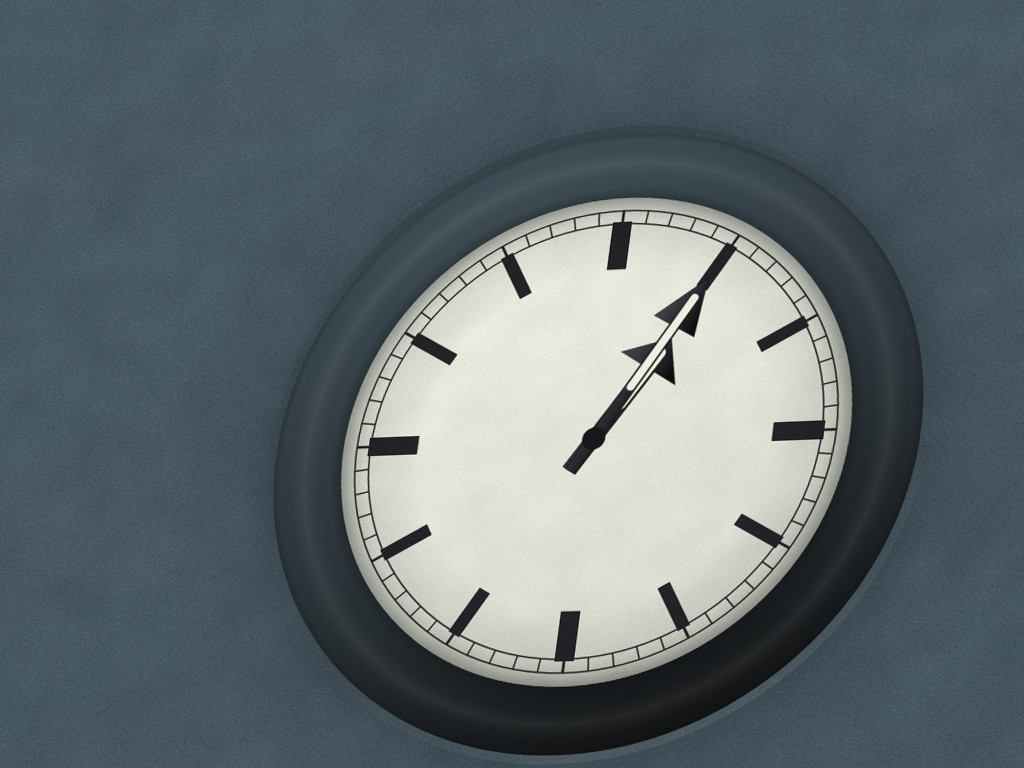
1 h 05 min
